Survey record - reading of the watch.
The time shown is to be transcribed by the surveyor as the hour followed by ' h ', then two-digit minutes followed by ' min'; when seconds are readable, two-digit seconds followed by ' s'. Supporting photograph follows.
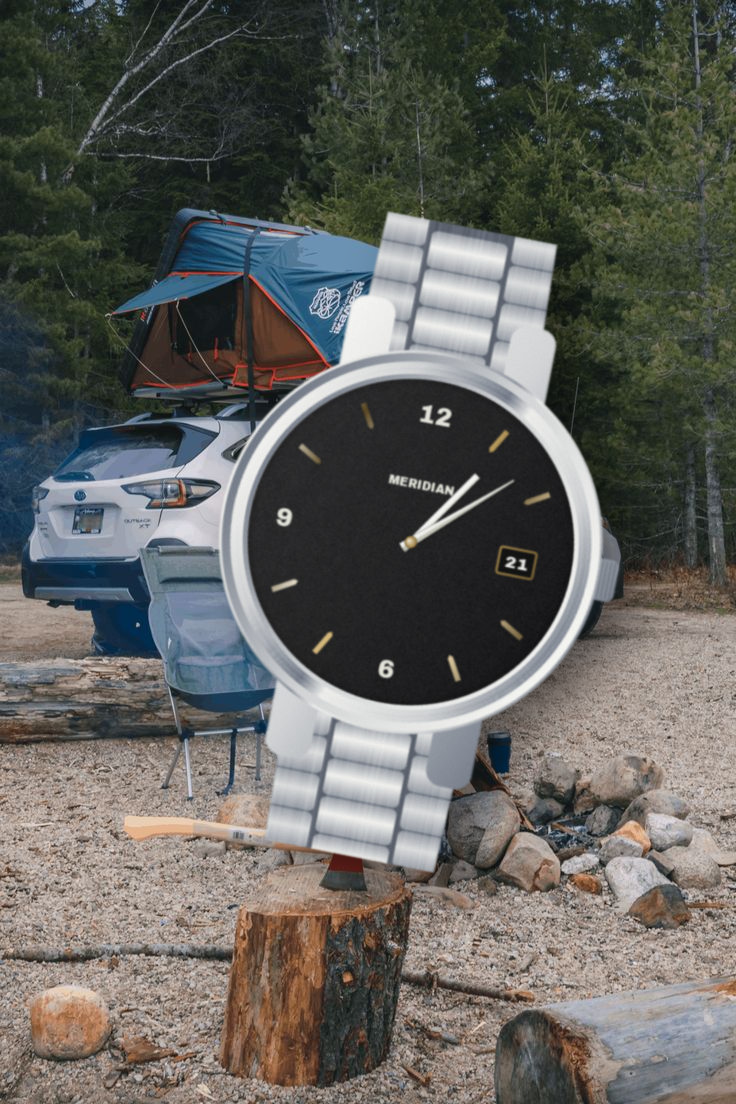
1 h 08 min
